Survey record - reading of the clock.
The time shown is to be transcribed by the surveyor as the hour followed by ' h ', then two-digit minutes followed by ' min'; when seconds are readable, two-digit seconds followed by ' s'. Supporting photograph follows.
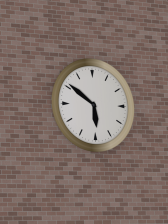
5 h 51 min
